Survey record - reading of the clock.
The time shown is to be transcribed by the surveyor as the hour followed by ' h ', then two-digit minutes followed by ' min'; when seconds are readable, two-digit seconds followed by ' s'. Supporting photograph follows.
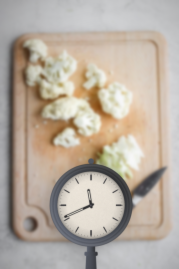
11 h 41 min
